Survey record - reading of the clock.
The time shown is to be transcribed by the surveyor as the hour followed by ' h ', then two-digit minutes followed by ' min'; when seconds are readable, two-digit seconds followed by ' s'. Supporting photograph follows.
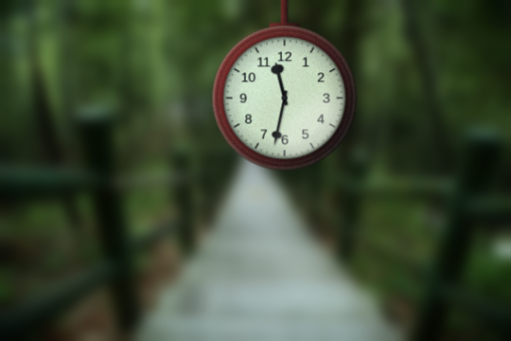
11 h 32 min
